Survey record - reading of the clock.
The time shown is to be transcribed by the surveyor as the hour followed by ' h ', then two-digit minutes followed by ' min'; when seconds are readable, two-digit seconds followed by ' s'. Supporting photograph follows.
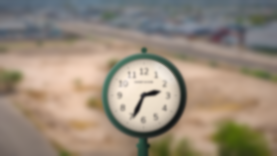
2 h 34 min
